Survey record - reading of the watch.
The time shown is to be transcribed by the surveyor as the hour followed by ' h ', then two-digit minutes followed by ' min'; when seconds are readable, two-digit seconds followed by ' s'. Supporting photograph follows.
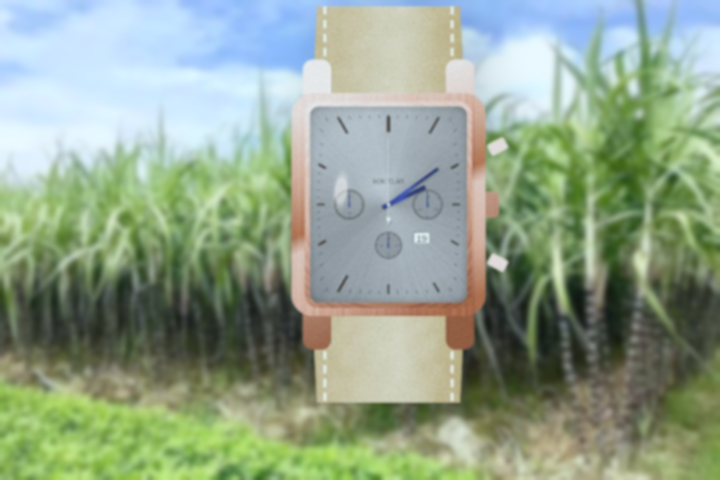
2 h 09 min
